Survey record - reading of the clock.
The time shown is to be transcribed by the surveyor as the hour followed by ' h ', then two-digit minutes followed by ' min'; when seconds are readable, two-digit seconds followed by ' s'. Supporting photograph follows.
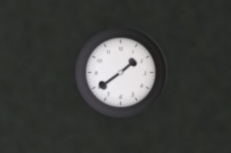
1 h 39 min
